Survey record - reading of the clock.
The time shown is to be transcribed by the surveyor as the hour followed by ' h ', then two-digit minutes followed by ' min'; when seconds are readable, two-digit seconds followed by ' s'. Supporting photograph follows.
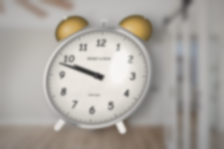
9 h 48 min
